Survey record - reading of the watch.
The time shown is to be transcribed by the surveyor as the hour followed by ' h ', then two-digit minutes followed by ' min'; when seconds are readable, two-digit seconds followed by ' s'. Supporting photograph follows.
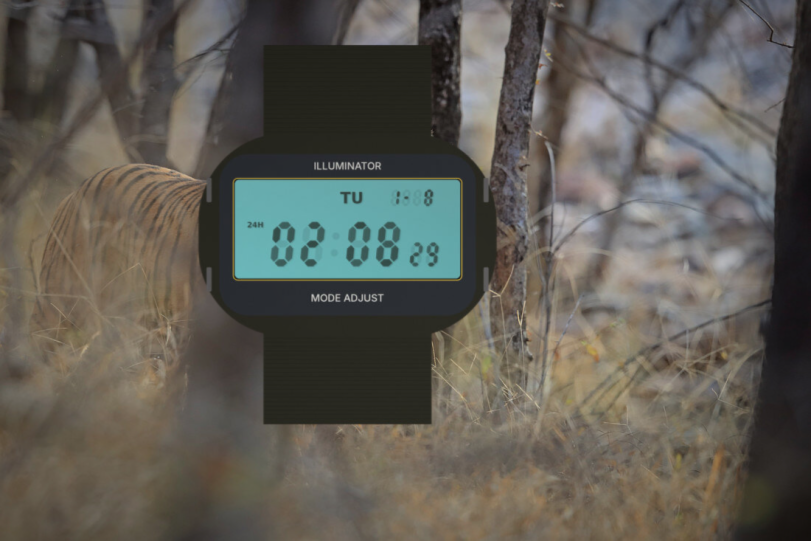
2 h 08 min 29 s
